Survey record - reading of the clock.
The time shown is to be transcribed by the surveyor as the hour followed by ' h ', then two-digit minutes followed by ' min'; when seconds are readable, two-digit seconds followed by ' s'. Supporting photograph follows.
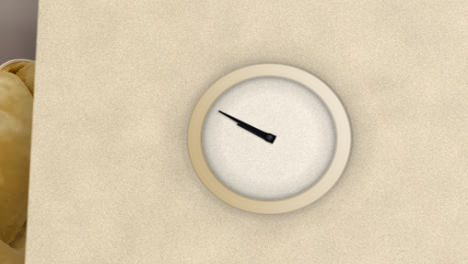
9 h 50 min
